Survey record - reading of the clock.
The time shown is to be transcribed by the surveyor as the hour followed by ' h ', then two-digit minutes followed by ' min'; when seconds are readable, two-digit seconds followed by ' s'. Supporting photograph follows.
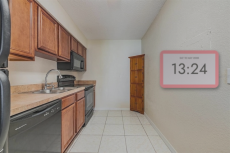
13 h 24 min
